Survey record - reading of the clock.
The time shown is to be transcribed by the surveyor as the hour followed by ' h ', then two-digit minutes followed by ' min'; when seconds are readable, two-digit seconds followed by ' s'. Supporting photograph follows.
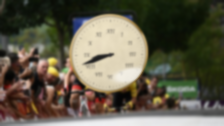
8 h 42 min
